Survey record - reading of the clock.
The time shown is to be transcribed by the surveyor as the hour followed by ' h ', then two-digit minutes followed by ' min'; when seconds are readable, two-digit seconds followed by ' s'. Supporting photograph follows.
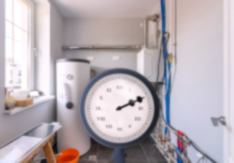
2 h 11 min
